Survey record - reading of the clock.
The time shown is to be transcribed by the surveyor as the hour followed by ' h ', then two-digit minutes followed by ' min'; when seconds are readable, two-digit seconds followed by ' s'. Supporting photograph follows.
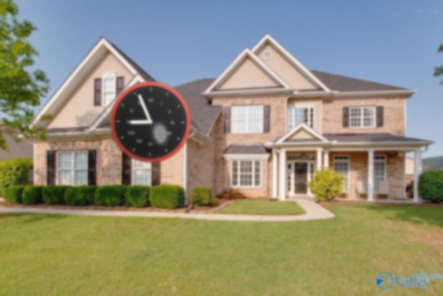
8 h 56 min
